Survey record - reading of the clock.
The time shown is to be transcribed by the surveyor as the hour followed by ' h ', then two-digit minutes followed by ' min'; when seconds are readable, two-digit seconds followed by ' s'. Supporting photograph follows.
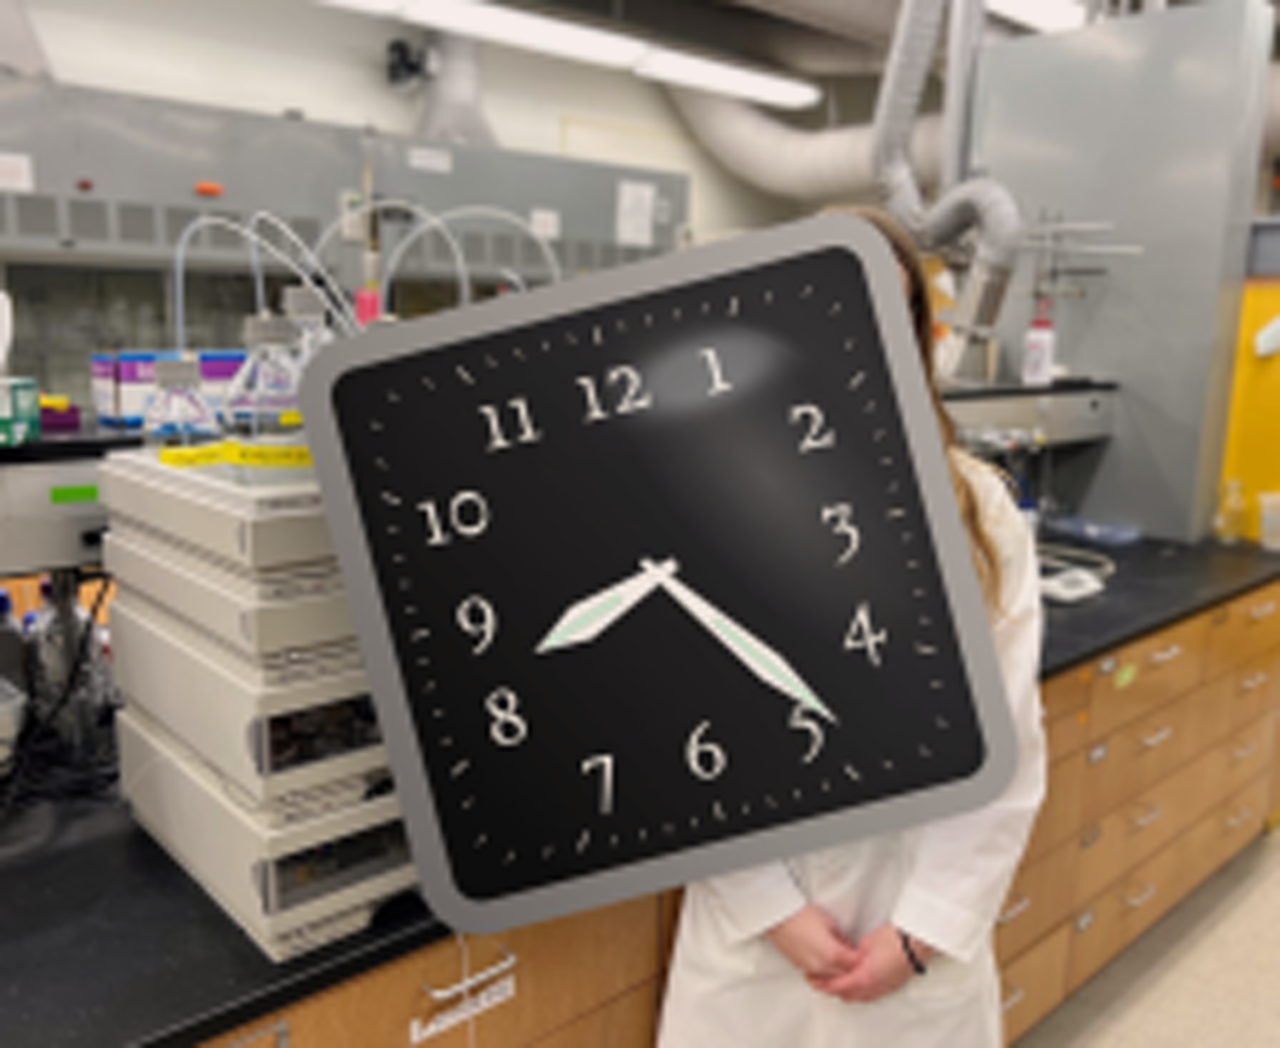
8 h 24 min
